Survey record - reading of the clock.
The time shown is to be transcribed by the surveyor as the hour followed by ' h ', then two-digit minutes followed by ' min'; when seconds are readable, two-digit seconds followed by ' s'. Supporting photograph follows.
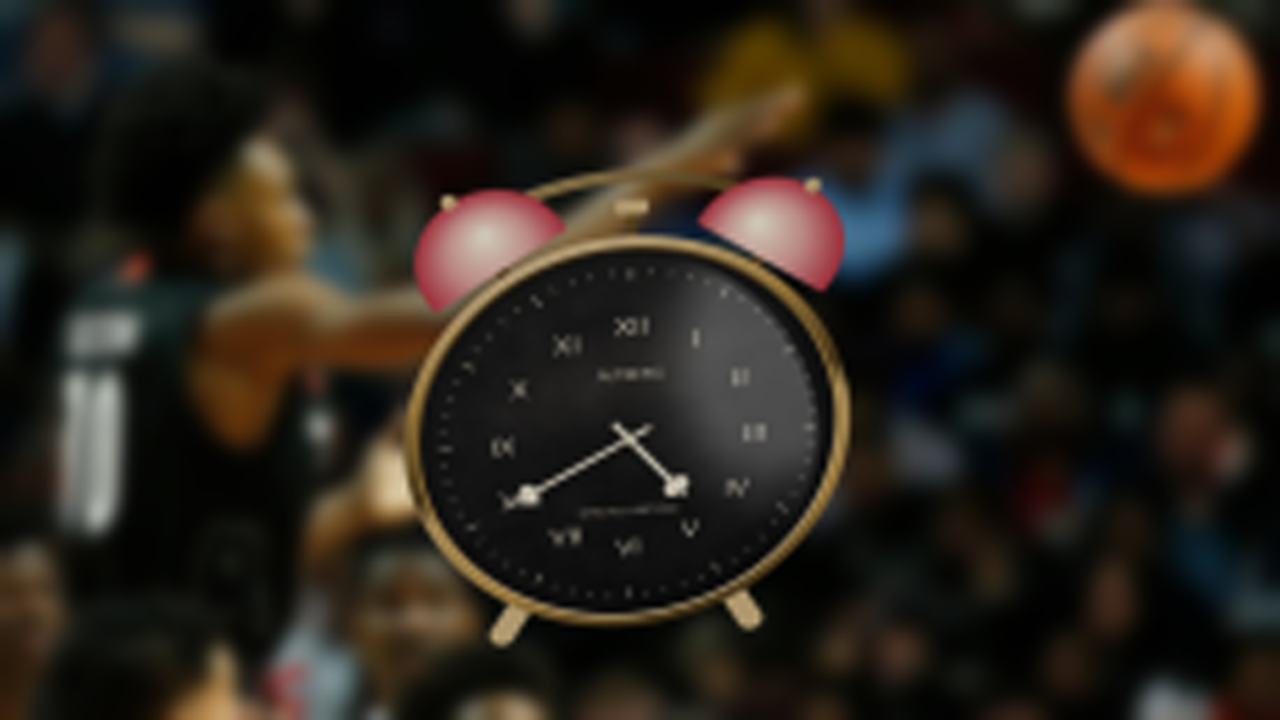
4 h 40 min
